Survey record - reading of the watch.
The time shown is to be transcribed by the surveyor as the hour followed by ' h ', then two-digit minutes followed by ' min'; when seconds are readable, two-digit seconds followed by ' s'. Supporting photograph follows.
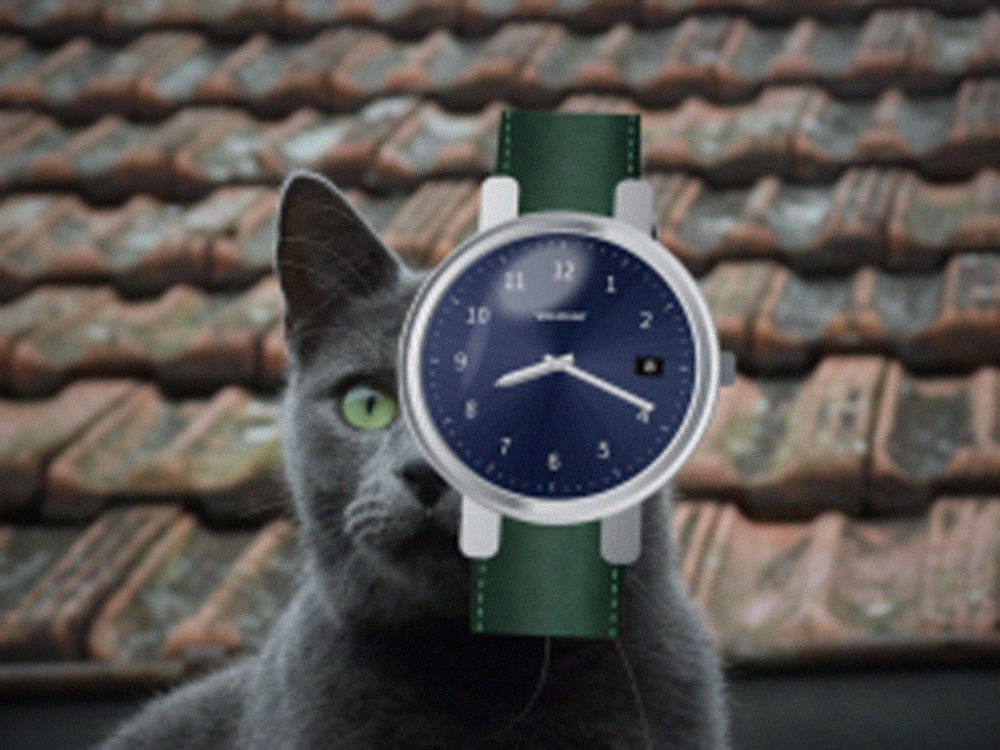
8 h 19 min
